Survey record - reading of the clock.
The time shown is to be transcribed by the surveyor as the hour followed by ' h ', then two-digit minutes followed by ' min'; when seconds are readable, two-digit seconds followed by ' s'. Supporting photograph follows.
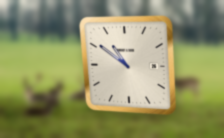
10 h 51 min
